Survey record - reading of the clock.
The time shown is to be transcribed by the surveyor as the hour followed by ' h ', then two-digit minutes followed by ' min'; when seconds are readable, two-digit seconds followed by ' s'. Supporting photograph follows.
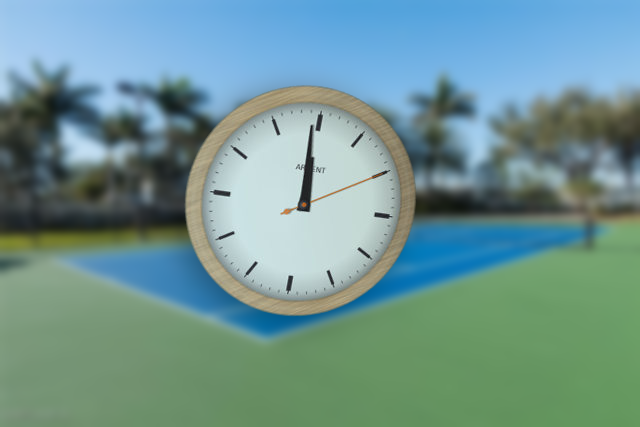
11 h 59 min 10 s
